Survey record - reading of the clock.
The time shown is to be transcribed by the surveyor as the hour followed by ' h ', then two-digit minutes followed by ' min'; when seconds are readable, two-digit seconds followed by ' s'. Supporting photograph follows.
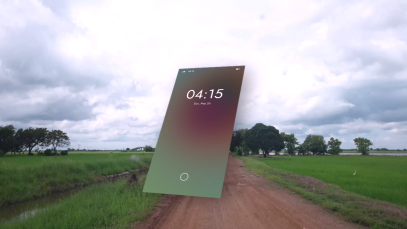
4 h 15 min
